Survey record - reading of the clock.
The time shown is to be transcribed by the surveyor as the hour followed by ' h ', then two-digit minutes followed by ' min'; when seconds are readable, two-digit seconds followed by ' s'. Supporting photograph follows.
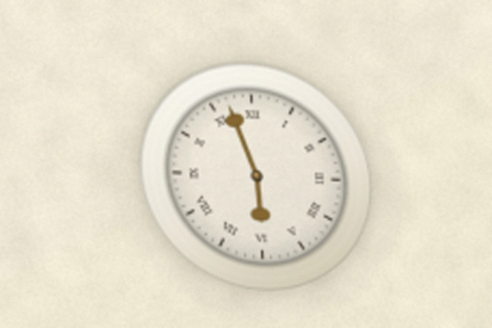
5 h 57 min
